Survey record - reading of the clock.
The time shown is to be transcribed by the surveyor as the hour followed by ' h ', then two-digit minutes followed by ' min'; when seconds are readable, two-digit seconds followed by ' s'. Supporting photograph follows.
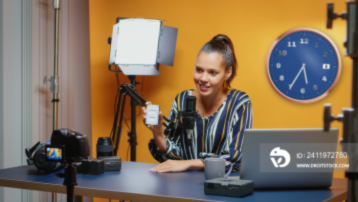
5 h 35 min
